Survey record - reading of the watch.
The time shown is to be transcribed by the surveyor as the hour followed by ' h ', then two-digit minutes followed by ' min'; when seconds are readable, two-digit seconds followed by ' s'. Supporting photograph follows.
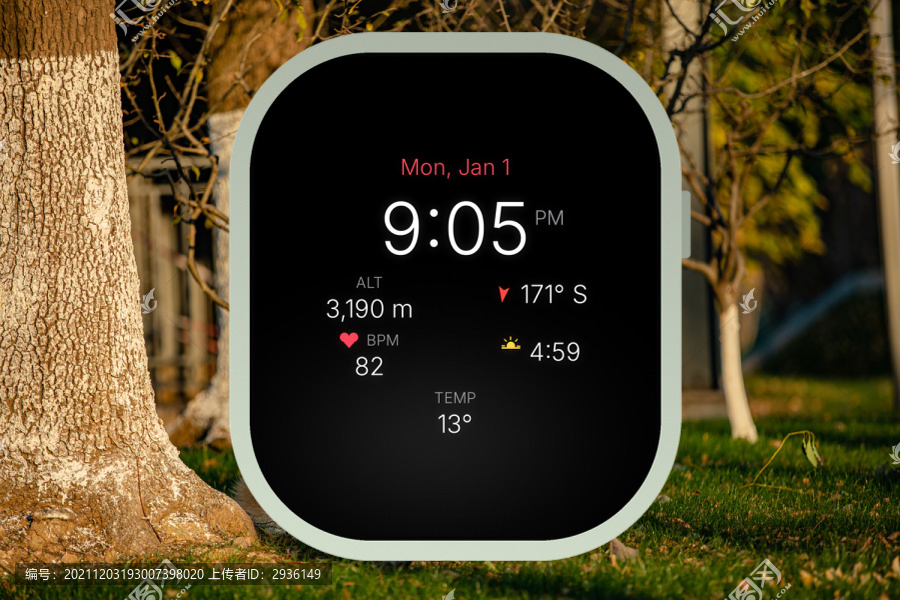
9 h 05 min
